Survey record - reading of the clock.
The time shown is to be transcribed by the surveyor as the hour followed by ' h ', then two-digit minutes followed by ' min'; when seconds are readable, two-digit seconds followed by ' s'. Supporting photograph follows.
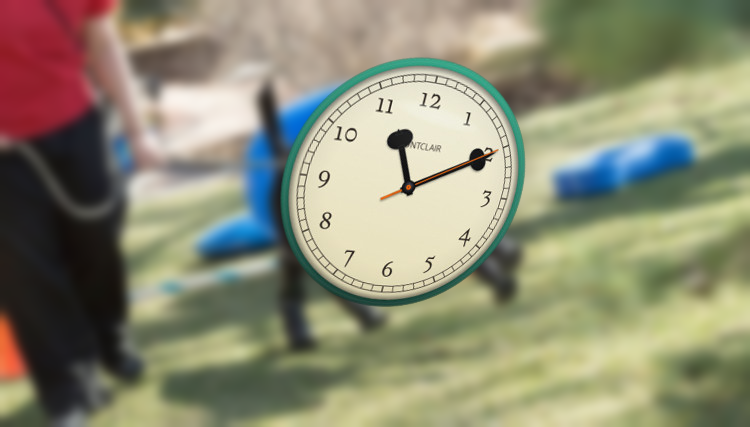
11 h 10 min 10 s
